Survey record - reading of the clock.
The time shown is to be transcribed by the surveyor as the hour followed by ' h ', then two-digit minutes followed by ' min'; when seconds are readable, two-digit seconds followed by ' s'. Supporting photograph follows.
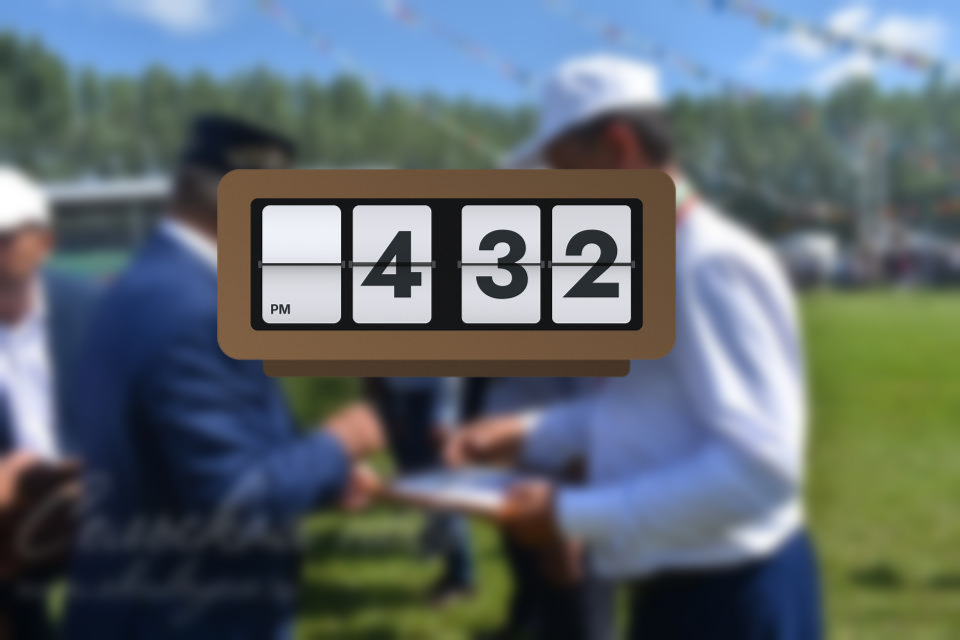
4 h 32 min
